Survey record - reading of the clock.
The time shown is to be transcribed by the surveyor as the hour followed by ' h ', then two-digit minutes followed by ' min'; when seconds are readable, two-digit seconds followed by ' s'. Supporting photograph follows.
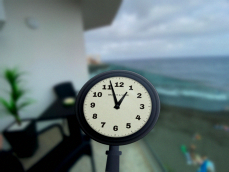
12 h 57 min
